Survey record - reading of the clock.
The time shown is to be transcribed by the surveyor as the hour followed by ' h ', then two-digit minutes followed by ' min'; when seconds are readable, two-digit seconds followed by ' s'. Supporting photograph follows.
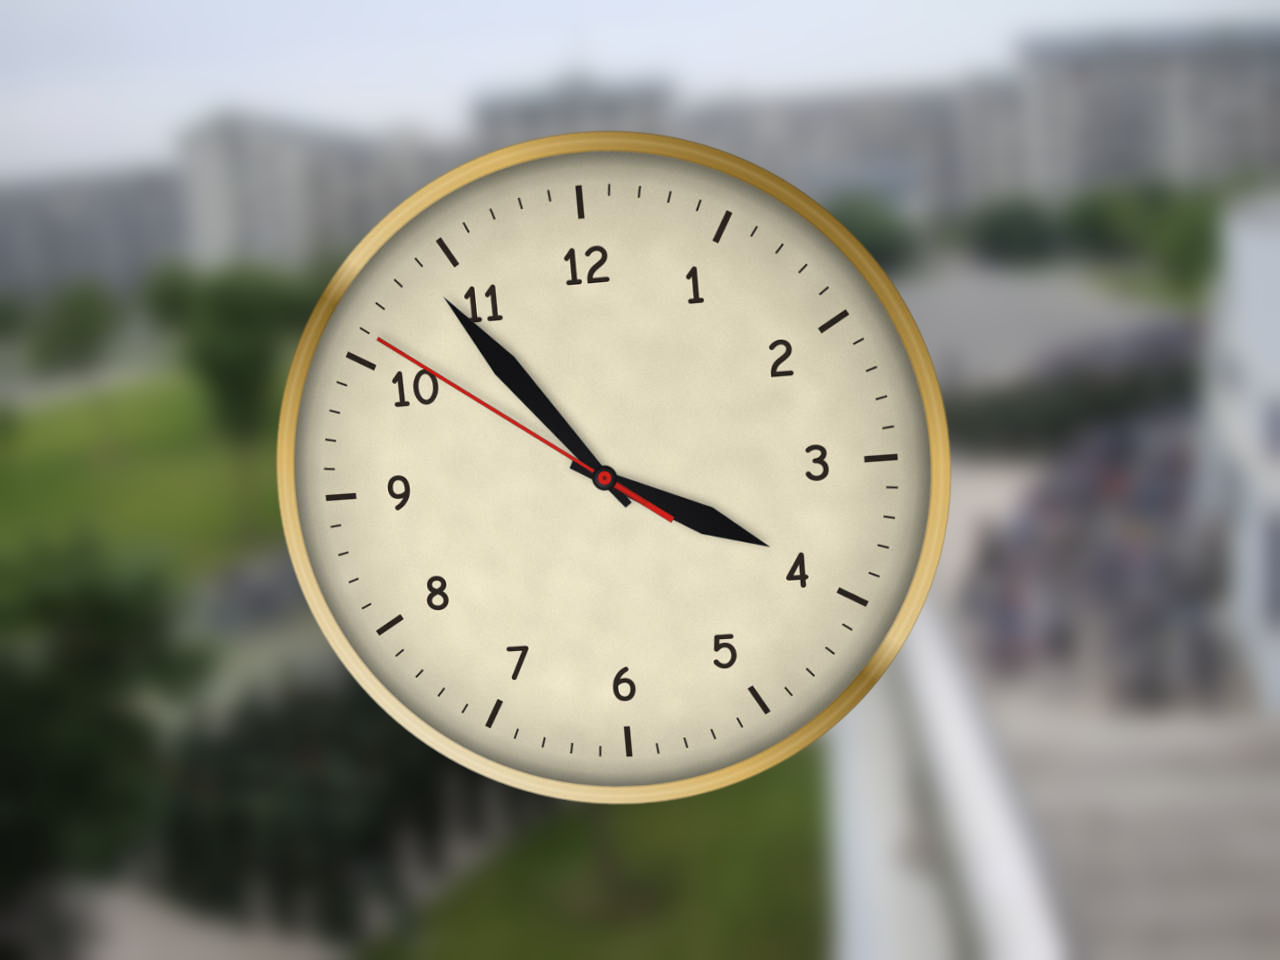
3 h 53 min 51 s
